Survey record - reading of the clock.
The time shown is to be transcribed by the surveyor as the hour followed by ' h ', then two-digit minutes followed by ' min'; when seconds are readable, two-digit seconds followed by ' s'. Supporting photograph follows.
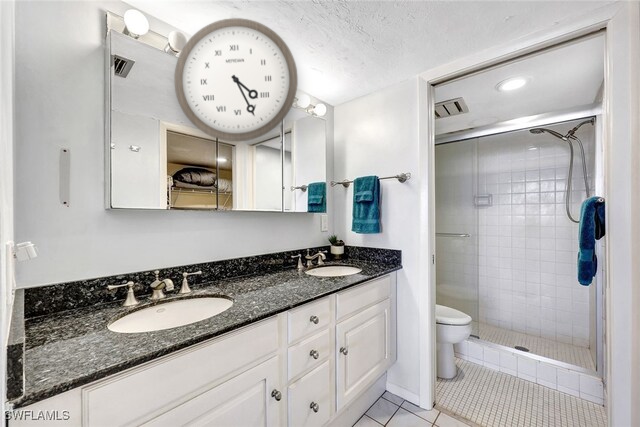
4 h 26 min
